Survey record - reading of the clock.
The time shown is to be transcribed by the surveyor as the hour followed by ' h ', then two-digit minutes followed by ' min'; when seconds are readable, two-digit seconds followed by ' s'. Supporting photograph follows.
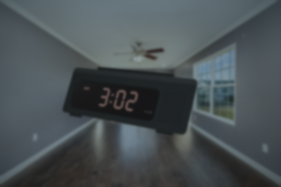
3 h 02 min
